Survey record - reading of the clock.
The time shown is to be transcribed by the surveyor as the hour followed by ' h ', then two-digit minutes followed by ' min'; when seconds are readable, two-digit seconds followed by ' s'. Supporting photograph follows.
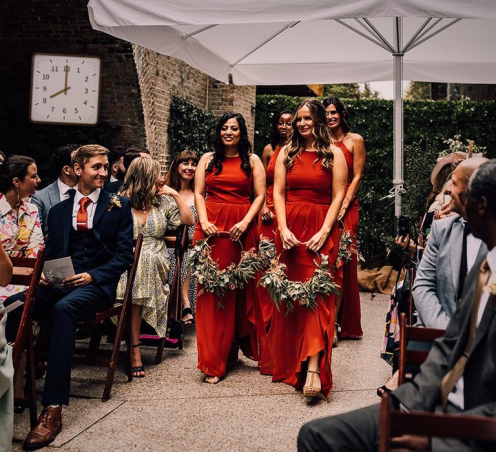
8 h 00 min
